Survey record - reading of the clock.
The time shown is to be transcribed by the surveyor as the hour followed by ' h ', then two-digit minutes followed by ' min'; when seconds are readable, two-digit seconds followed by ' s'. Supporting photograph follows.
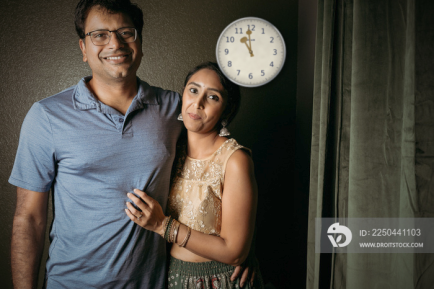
10 h 59 min
